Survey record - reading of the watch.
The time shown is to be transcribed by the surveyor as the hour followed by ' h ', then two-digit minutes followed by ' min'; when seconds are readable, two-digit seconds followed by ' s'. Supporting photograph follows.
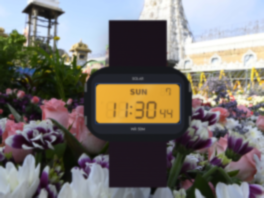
11 h 30 min 44 s
